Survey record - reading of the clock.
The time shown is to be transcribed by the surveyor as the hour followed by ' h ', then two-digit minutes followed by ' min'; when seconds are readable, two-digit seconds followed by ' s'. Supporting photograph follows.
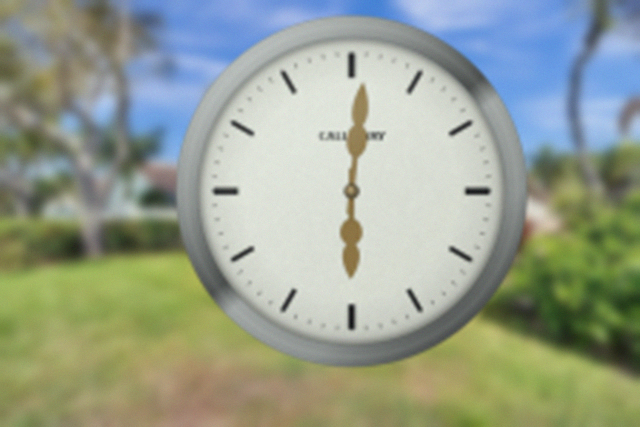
6 h 01 min
